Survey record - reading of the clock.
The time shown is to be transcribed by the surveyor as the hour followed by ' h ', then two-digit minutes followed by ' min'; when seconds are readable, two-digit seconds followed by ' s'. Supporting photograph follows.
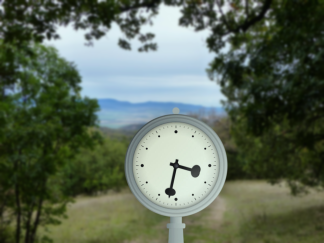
3 h 32 min
